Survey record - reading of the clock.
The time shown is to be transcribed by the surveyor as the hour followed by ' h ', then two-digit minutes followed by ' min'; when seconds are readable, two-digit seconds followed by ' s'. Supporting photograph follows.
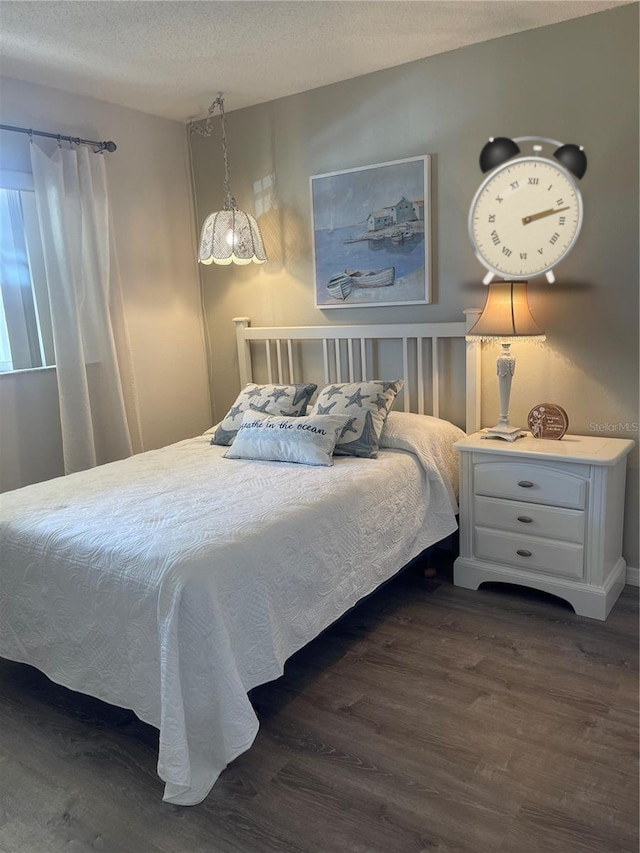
2 h 12 min
